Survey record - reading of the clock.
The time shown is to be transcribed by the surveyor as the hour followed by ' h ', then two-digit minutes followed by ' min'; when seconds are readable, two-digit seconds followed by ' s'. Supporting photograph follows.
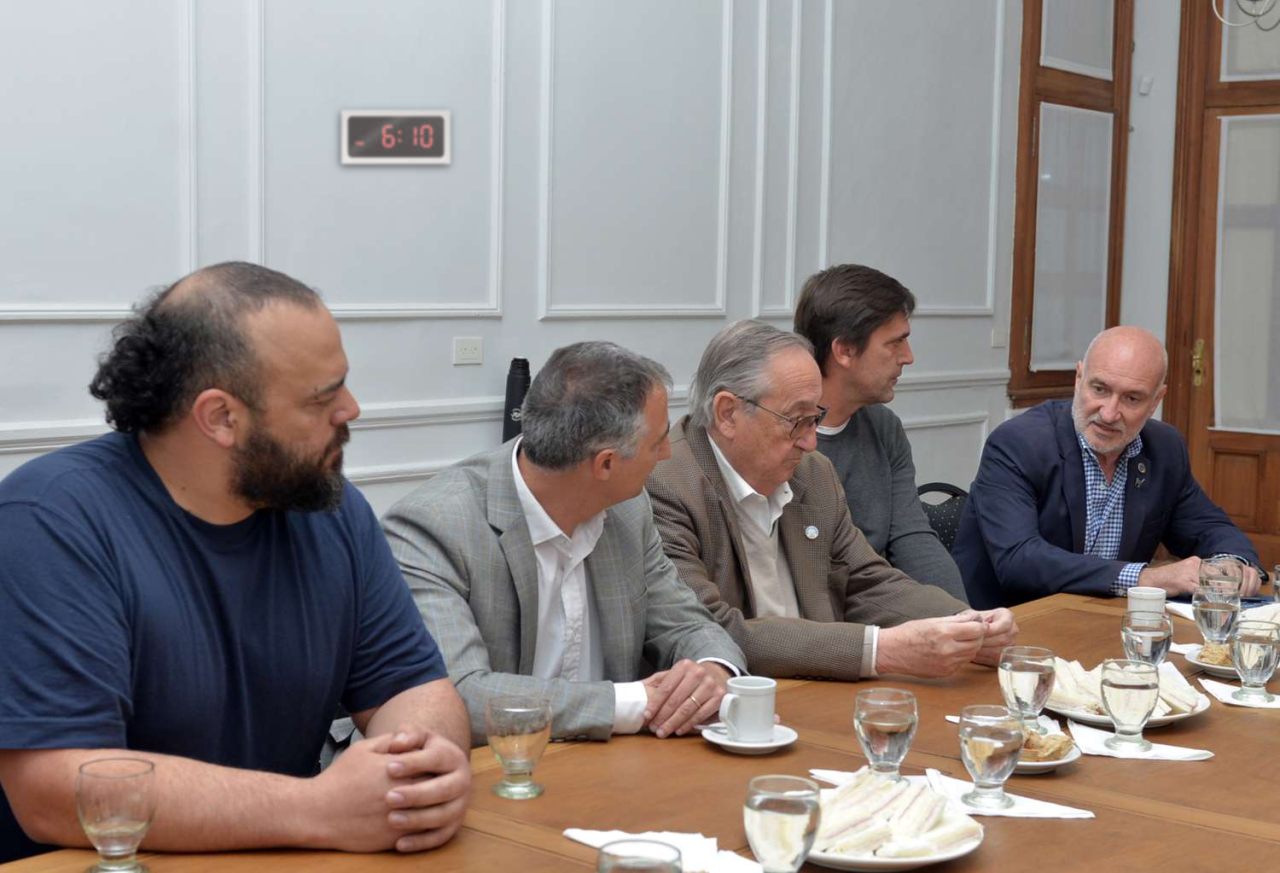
6 h 10 min
